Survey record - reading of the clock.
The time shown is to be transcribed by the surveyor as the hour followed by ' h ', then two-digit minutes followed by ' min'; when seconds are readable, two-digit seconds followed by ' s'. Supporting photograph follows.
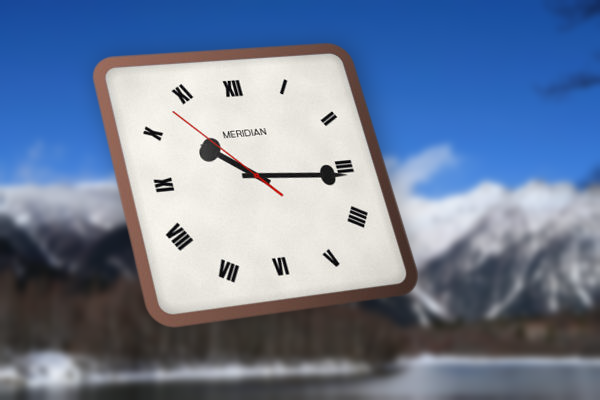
10 h 15 min 53 s
